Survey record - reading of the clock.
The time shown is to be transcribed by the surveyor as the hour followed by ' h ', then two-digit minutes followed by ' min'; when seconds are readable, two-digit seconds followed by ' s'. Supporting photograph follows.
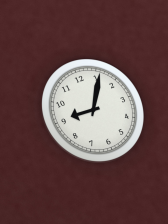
9 h 06 min
